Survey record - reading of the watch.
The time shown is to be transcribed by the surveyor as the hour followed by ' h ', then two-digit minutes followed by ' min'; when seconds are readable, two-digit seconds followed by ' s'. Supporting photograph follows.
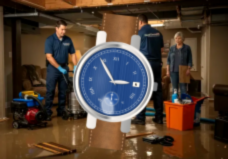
2 h 54 min
